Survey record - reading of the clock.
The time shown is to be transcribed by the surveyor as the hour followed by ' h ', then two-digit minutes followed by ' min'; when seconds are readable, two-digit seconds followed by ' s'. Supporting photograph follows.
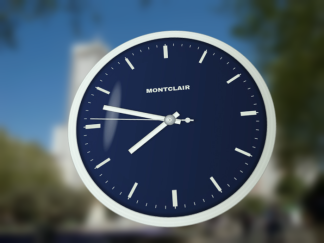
7 h 47 min 46 s
